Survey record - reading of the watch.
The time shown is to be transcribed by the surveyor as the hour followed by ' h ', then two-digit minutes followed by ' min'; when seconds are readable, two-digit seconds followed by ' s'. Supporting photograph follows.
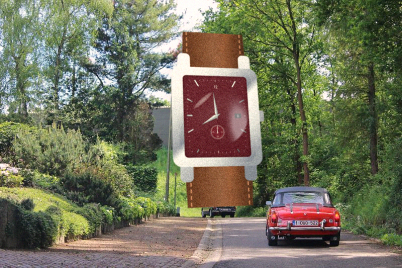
7 h 59 min
